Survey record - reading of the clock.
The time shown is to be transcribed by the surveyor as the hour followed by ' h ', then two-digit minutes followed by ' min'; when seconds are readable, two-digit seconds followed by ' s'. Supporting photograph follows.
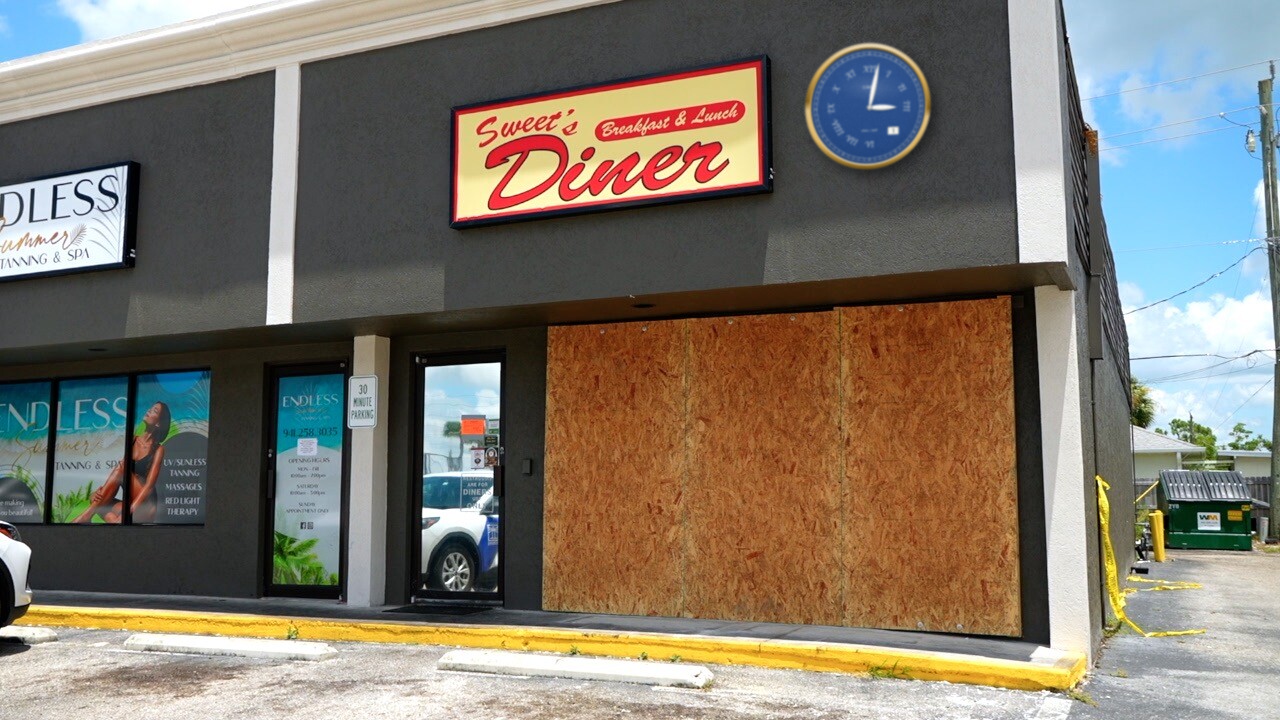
3 h 02 min
